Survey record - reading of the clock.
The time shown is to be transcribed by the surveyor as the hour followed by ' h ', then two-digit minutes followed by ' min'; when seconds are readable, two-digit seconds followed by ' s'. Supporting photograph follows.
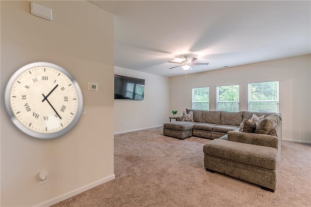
1 h 24 min
